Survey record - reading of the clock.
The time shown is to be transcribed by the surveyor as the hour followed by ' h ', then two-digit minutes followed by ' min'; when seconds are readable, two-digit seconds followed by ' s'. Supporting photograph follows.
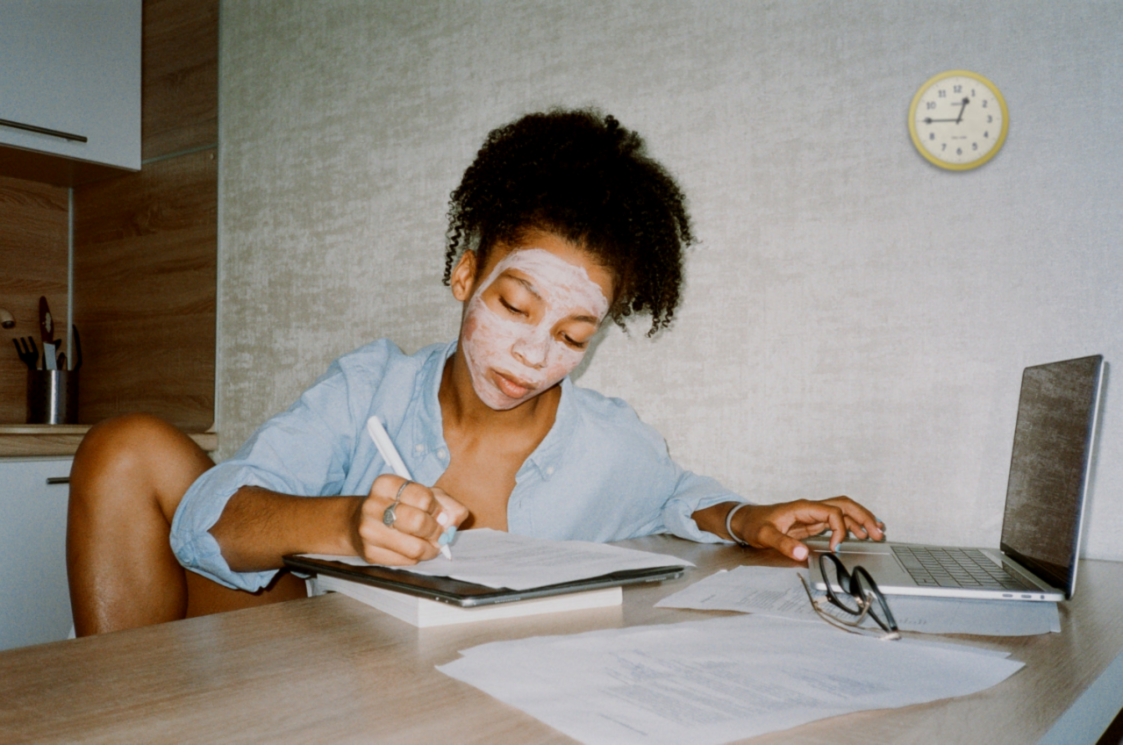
12 h 45 min
